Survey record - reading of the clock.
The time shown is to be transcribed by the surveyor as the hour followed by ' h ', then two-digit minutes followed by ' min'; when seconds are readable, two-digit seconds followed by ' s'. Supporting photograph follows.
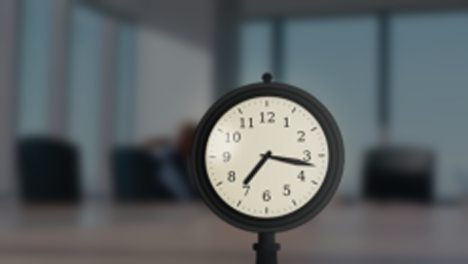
7 h 17 min
